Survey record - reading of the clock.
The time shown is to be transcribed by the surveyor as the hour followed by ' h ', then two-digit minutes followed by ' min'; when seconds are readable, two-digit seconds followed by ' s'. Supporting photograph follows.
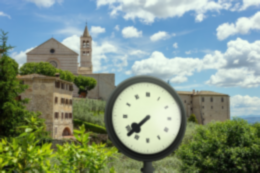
7 h 38 min
